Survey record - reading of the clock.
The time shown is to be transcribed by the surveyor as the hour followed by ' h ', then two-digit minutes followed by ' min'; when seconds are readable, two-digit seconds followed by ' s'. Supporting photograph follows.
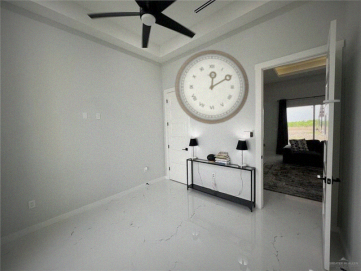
12 h 10 min
